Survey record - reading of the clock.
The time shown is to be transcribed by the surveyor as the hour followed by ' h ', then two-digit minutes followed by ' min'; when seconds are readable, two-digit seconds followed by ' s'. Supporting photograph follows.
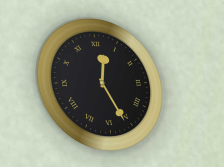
12 h 26 min
